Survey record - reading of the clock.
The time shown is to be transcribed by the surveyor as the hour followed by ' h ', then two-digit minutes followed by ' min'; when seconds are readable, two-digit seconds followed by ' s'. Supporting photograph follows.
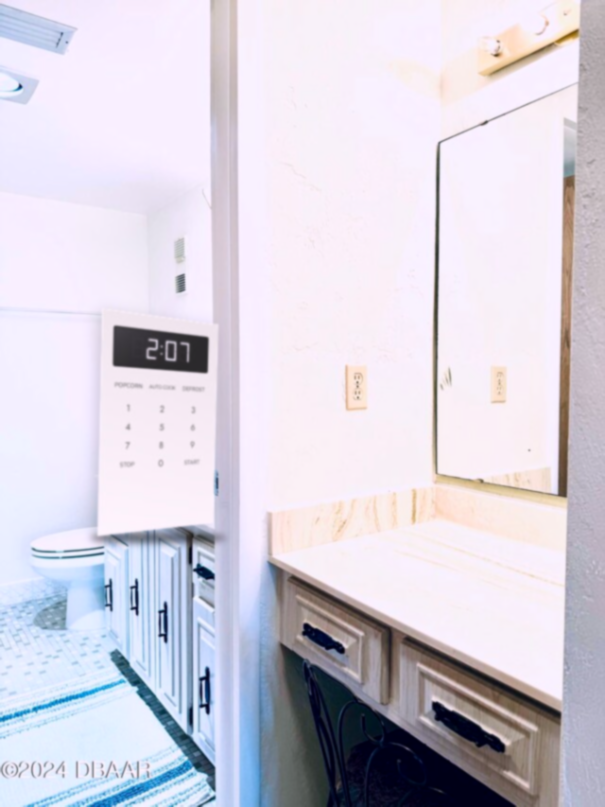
2 h 07 min
